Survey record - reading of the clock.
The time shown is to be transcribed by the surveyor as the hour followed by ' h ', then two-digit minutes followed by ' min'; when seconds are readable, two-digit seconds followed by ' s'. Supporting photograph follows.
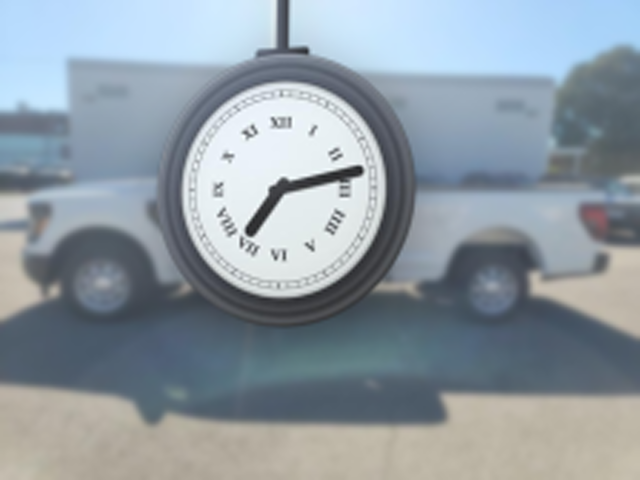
7 h 13 min
